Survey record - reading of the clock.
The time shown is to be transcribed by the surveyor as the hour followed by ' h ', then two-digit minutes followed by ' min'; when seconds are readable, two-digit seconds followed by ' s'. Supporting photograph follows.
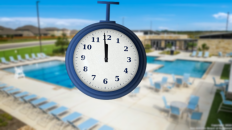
11 h 59 min
